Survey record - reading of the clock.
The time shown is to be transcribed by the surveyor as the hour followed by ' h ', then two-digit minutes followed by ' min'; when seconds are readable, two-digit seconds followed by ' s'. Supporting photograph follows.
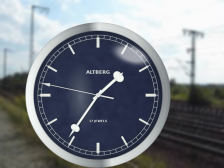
1 h 35 min 47 s
